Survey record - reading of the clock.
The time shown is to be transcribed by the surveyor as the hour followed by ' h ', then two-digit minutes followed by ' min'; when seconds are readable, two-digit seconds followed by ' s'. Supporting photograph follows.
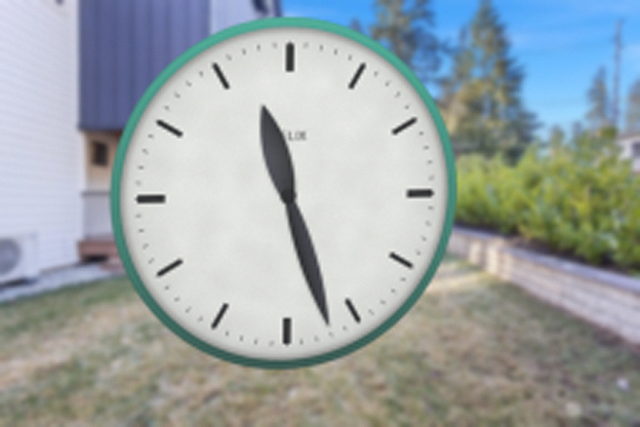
11 h 27 min
